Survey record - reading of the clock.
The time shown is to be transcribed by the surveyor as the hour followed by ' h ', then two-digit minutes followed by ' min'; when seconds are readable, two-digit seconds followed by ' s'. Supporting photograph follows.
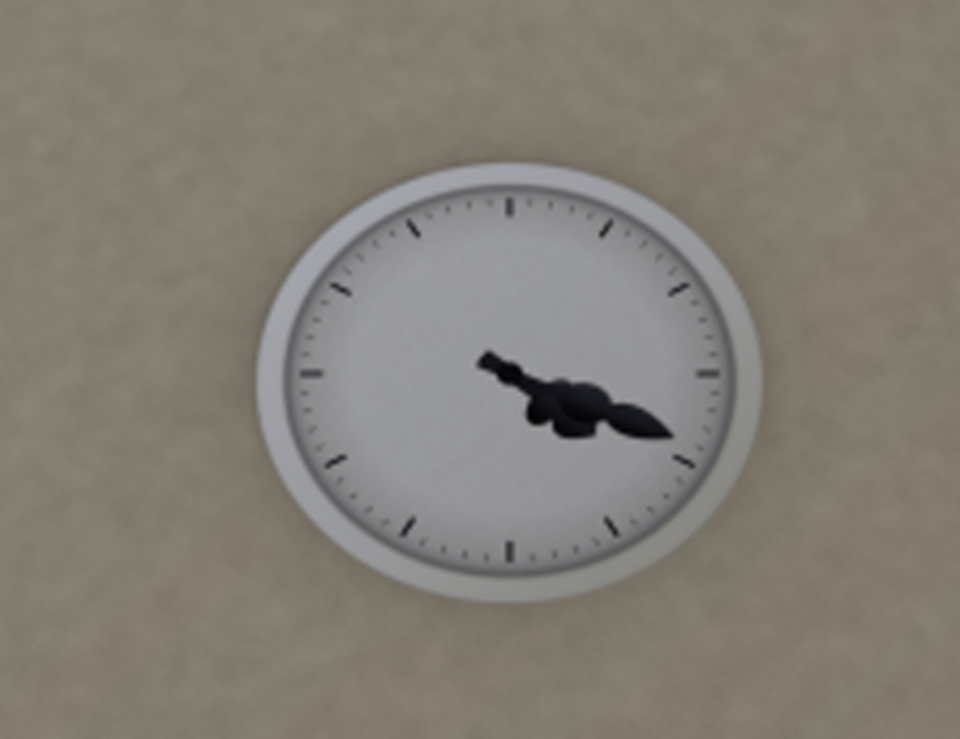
4 h 19 min
